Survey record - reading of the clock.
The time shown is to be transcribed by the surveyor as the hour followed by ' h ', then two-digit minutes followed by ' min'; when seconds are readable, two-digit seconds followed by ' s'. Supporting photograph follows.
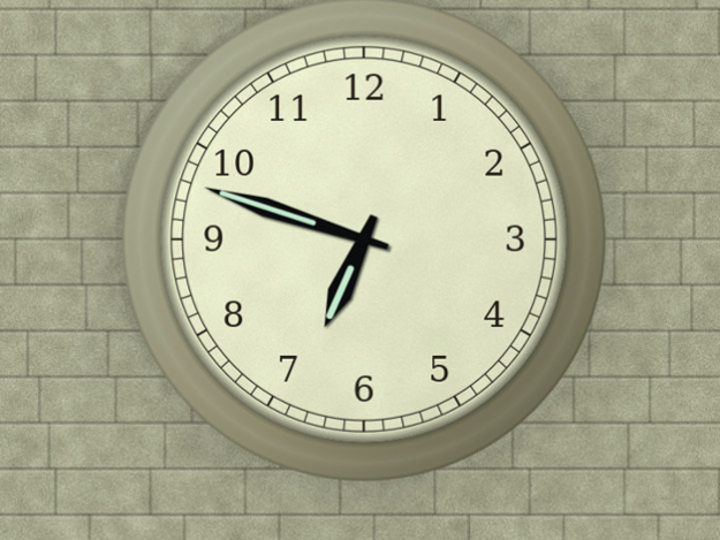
6 h 48 min
